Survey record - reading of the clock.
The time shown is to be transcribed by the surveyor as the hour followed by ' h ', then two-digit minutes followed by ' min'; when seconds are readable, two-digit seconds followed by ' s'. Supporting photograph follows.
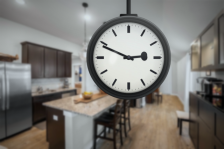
2 h 49 min
